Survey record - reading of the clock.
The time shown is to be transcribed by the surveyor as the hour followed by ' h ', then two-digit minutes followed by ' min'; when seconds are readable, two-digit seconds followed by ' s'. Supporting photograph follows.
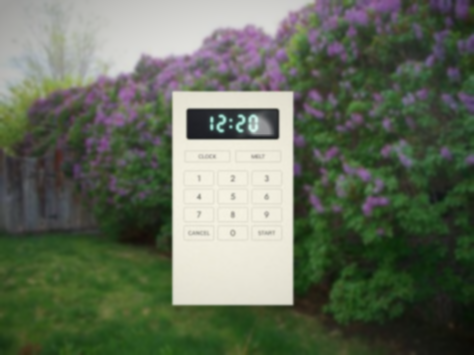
12 h 20 min
